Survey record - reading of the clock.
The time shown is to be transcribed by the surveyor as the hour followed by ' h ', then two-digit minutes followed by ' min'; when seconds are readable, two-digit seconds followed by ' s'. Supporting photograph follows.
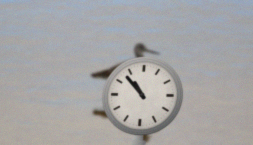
10 h 53 min
